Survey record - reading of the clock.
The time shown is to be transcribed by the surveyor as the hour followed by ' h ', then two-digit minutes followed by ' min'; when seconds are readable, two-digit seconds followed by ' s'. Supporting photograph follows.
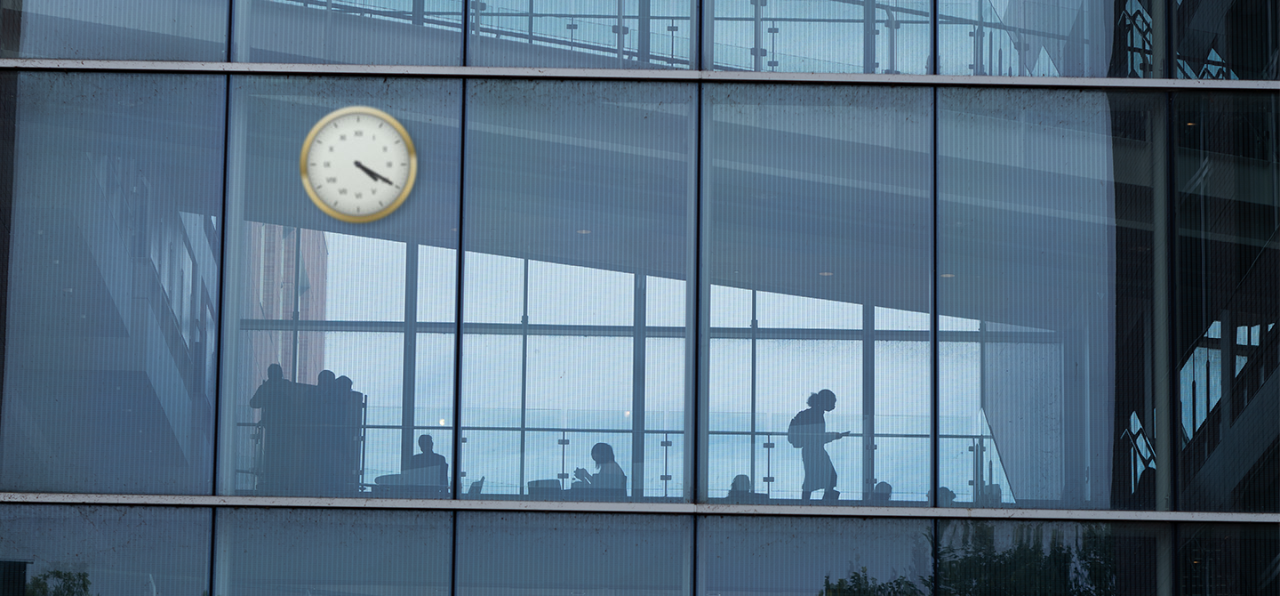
4 h 20 min
